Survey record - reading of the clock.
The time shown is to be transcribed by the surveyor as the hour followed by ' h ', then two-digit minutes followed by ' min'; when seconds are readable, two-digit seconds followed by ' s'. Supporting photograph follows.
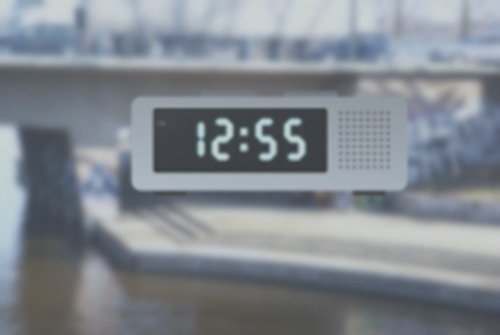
12 h 55 min
